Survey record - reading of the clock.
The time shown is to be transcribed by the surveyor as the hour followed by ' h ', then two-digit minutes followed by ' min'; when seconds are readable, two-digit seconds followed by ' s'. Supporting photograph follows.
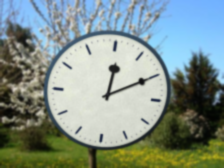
12 h 10 min
